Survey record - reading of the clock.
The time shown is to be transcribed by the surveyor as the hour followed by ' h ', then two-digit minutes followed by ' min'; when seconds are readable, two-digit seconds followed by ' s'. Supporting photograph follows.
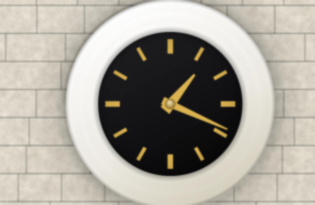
1 h 19 min
